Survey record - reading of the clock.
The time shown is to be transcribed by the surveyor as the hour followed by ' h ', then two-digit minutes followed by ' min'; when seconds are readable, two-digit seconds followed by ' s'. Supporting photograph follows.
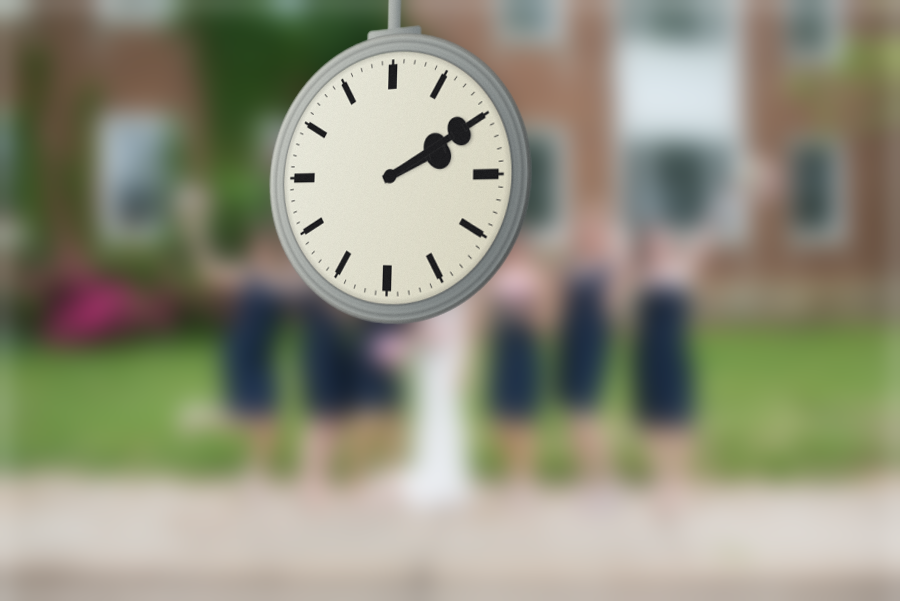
2 h 10 min
